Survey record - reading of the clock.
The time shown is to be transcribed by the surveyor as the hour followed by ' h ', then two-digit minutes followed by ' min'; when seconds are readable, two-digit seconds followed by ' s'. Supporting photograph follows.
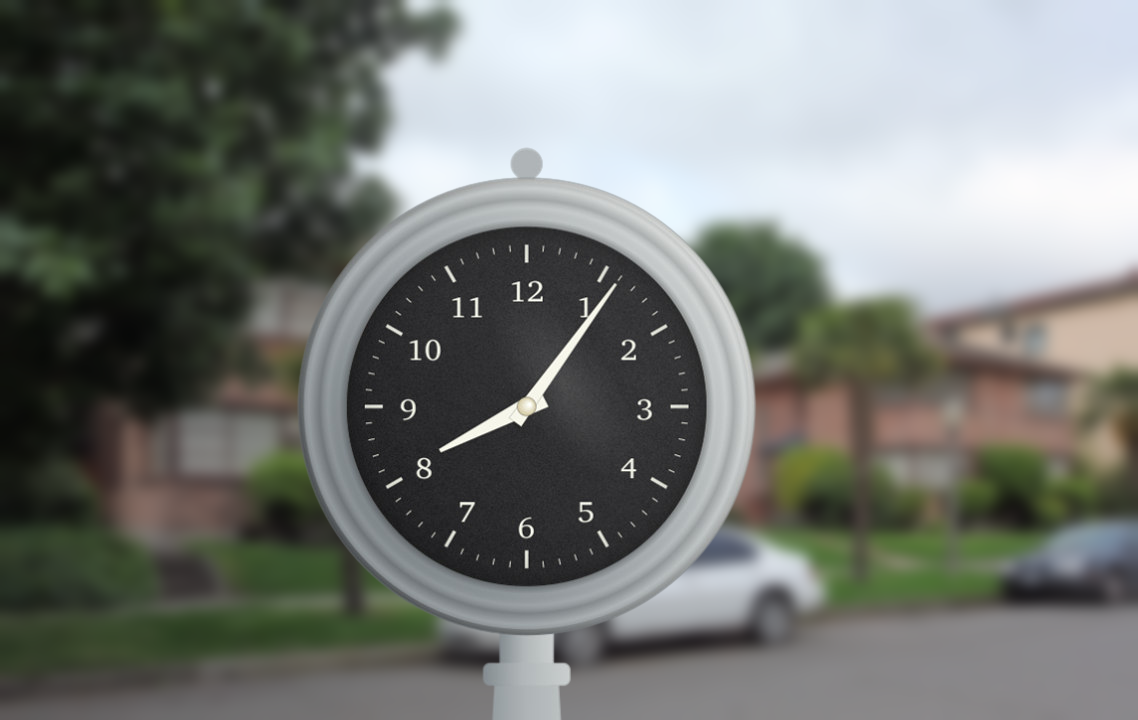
8 h 06 min
